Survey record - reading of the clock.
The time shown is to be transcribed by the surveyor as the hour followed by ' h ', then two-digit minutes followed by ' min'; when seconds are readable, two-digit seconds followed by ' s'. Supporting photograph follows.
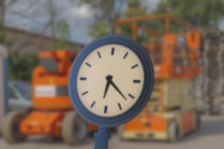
6 h 22 min
